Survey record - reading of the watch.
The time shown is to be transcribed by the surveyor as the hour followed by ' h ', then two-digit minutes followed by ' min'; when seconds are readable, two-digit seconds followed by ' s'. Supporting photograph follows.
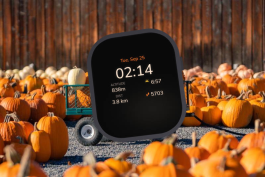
2 h 14 min
